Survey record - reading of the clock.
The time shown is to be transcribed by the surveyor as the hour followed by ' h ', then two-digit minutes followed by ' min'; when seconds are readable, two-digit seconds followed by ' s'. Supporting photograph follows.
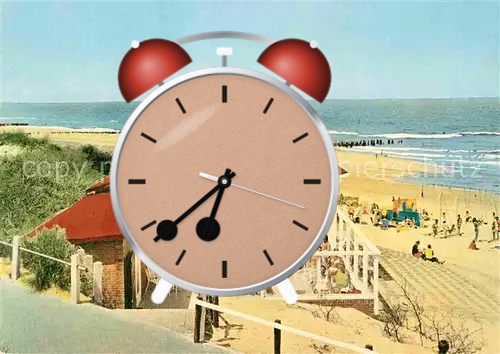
6 h 38 min 18 s
